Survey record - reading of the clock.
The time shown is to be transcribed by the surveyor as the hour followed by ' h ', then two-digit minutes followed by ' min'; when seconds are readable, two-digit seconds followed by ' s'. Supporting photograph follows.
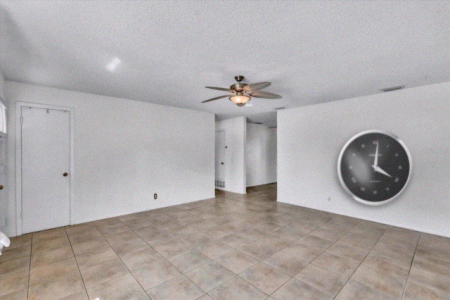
4 h 01 min
